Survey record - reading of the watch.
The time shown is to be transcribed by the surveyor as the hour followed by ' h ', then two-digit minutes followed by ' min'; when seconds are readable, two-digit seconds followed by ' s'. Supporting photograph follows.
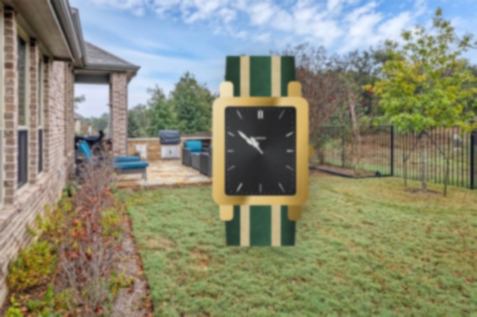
10 h 52 min
